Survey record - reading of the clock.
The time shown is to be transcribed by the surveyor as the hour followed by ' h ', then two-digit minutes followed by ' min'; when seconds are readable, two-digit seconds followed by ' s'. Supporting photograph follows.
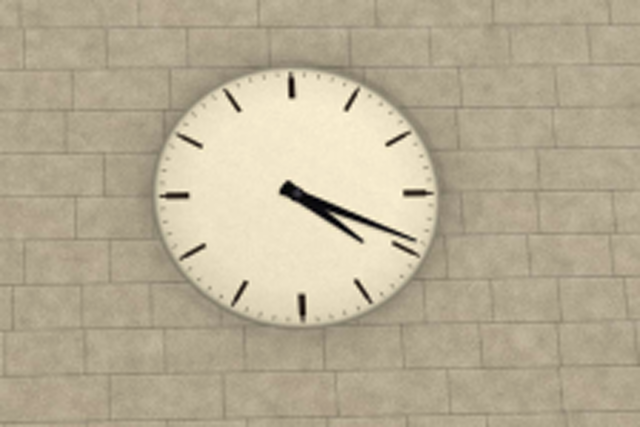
4 h 19 min
